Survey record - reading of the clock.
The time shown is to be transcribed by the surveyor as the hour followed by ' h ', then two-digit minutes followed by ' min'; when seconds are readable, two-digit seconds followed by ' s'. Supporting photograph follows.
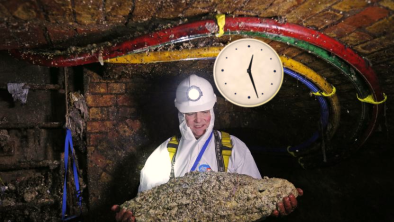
12 h 27 min
